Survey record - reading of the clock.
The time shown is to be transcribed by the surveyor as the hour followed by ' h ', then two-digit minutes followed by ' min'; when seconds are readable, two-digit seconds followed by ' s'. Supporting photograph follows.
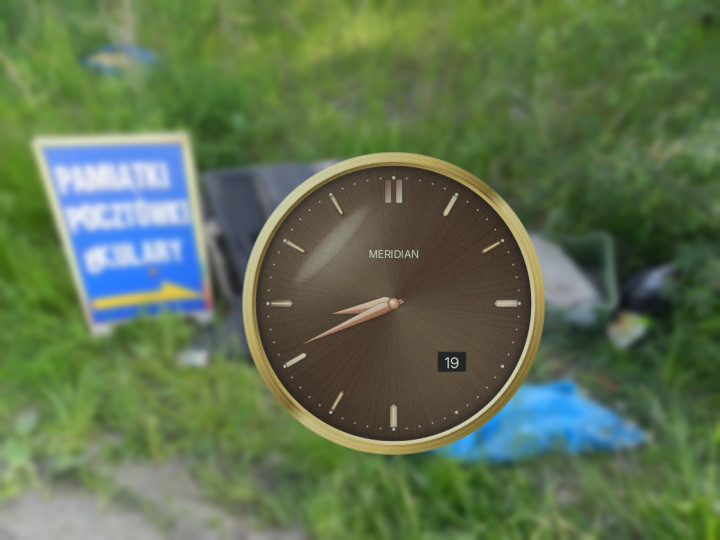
8 h 41 min
